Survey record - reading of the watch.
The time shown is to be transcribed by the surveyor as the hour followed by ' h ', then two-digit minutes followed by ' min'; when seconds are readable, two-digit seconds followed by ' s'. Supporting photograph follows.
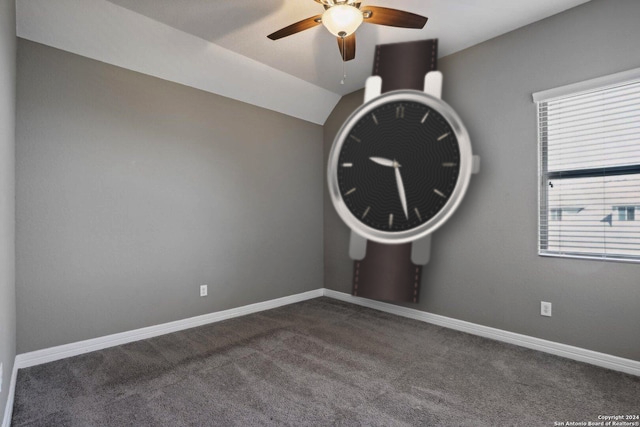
9 h 27 min
